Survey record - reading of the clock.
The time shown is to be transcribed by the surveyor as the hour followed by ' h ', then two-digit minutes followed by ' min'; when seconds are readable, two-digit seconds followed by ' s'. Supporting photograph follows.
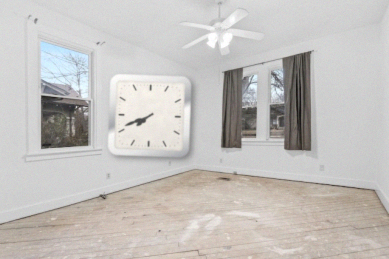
7 h 41 min
